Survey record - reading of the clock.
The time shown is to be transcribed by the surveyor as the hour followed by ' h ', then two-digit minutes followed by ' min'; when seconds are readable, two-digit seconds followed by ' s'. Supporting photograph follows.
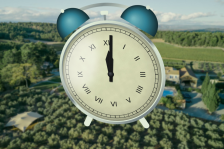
12 h 01 min
